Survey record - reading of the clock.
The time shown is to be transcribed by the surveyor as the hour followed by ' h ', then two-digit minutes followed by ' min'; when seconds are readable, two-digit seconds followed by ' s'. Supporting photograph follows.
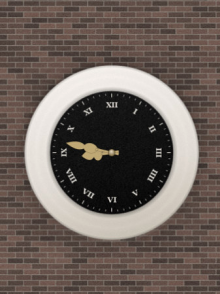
8 h 47 min
